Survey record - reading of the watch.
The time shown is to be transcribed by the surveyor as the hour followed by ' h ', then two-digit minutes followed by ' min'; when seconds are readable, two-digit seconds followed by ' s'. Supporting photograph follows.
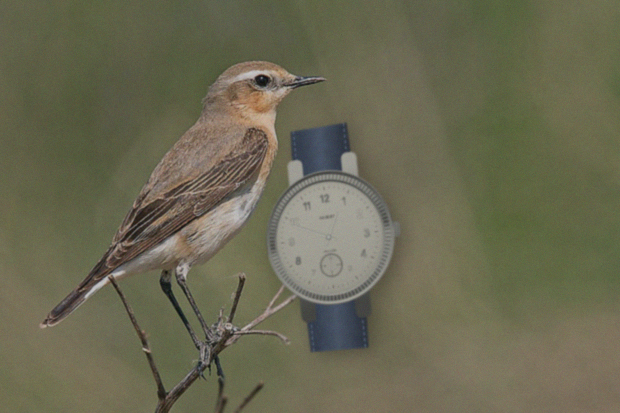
12 h 49 min
